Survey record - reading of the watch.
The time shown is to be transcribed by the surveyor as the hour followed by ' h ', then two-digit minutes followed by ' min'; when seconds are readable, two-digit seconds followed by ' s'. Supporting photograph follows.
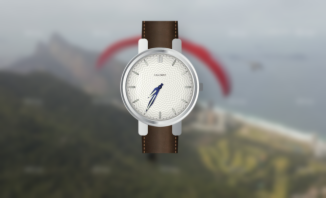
7 h 35 min
